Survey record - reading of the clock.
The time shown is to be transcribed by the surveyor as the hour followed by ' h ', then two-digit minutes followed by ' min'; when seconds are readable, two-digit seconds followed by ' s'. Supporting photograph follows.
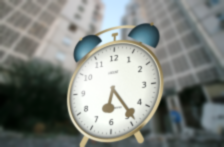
6 h 24 min
